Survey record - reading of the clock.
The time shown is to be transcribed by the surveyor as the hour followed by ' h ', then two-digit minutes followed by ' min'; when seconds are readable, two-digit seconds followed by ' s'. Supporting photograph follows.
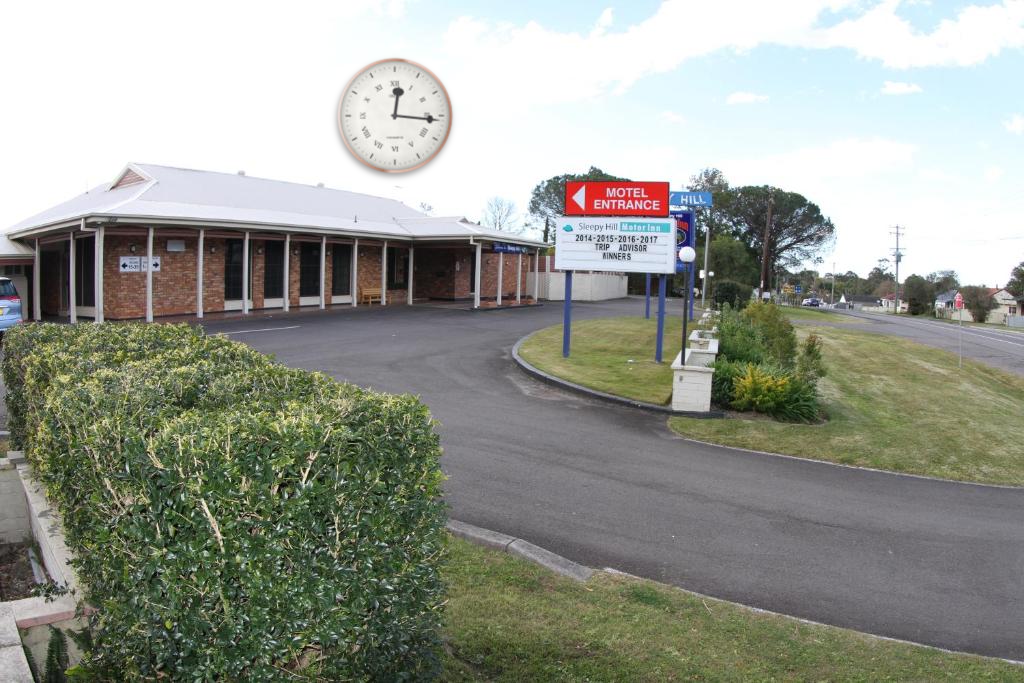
12 h 16 min
